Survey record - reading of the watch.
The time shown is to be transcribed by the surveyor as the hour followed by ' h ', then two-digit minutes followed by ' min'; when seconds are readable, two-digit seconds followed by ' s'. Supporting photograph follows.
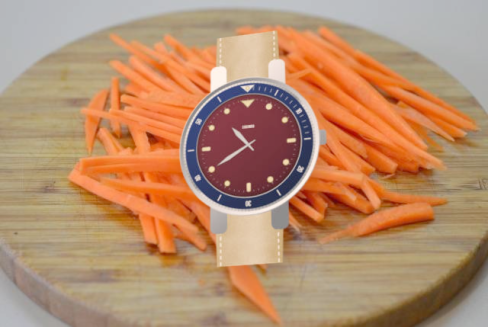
10 h 40 min
